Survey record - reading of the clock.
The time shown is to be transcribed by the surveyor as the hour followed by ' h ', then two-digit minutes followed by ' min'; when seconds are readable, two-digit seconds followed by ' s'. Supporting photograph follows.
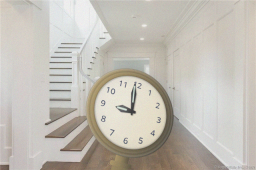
8 h 59 min
